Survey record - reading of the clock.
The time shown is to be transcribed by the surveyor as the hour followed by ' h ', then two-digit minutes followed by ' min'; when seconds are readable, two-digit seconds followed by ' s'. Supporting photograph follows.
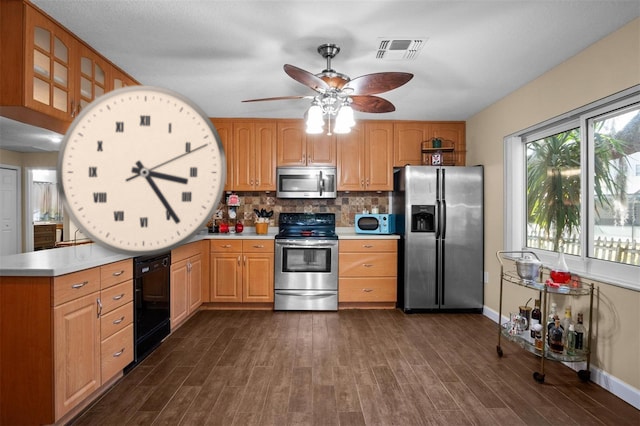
3 h 24 min 11 s
